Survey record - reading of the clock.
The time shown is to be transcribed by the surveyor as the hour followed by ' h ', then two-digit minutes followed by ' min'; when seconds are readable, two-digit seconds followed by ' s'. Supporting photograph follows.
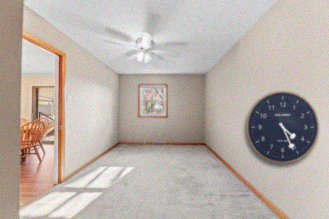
4 h 26 min
